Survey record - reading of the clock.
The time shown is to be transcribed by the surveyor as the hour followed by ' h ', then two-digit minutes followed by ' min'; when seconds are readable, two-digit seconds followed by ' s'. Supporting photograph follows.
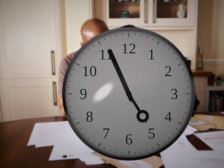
4 h 56 min
